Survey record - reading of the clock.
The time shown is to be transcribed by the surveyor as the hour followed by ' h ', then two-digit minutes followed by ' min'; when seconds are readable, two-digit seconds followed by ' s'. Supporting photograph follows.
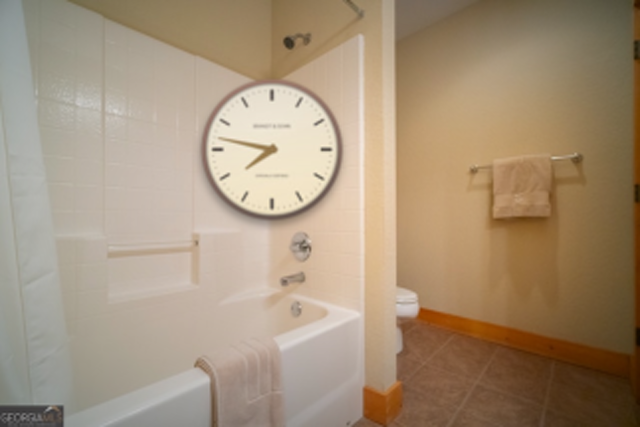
7 h 47 min
